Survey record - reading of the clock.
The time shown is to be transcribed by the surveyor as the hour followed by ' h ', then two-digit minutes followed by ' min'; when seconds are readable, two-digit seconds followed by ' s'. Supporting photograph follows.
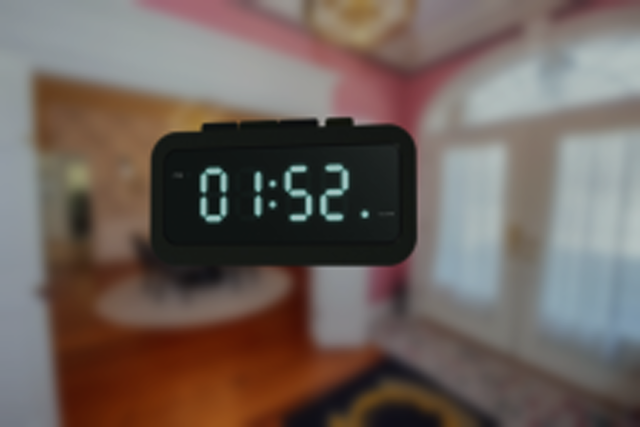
1 h 52 min
